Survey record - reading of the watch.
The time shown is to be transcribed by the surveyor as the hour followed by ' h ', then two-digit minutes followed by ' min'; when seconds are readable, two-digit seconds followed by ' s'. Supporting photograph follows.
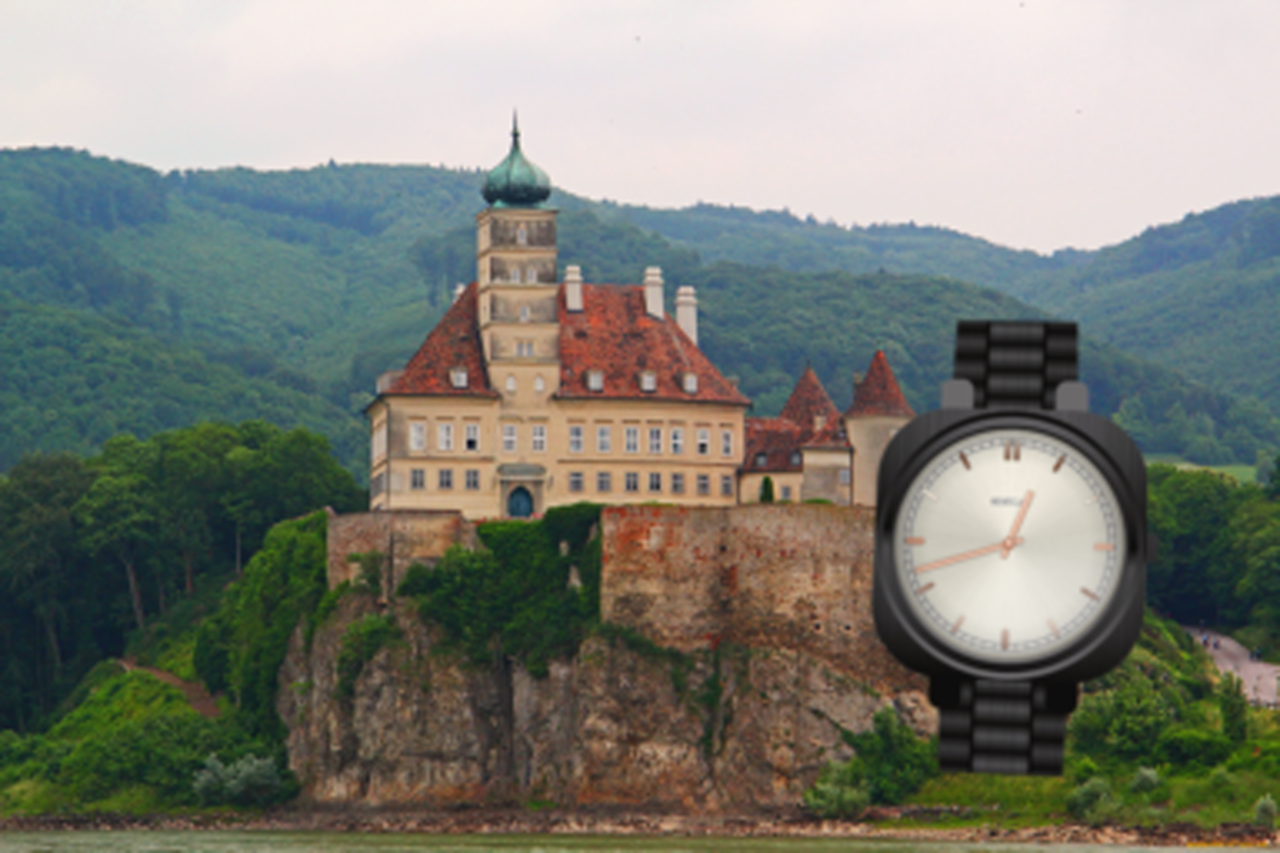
12 h 42 min
